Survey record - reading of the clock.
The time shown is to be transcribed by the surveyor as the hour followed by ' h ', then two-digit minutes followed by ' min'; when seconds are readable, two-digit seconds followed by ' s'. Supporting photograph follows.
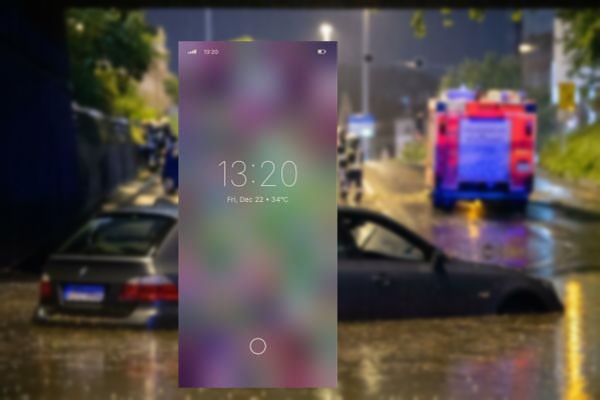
13 h 20 min
